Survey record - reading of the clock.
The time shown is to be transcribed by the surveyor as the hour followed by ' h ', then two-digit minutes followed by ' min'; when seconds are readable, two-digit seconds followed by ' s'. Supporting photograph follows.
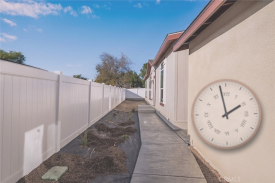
1 h 58 min
